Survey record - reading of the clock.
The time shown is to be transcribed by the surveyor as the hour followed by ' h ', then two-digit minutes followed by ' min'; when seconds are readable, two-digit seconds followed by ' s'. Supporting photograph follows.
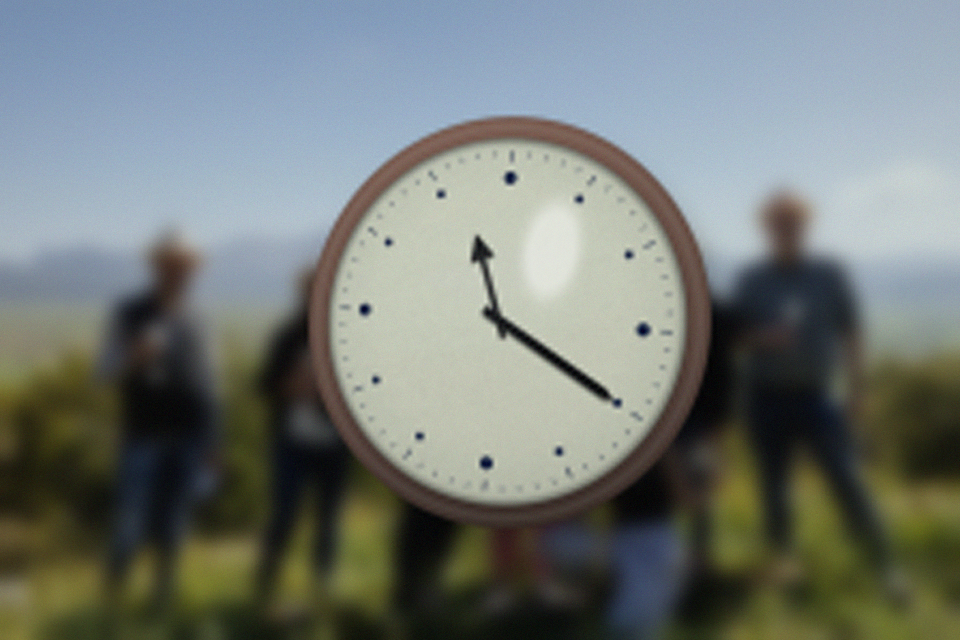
11 h 20 min
